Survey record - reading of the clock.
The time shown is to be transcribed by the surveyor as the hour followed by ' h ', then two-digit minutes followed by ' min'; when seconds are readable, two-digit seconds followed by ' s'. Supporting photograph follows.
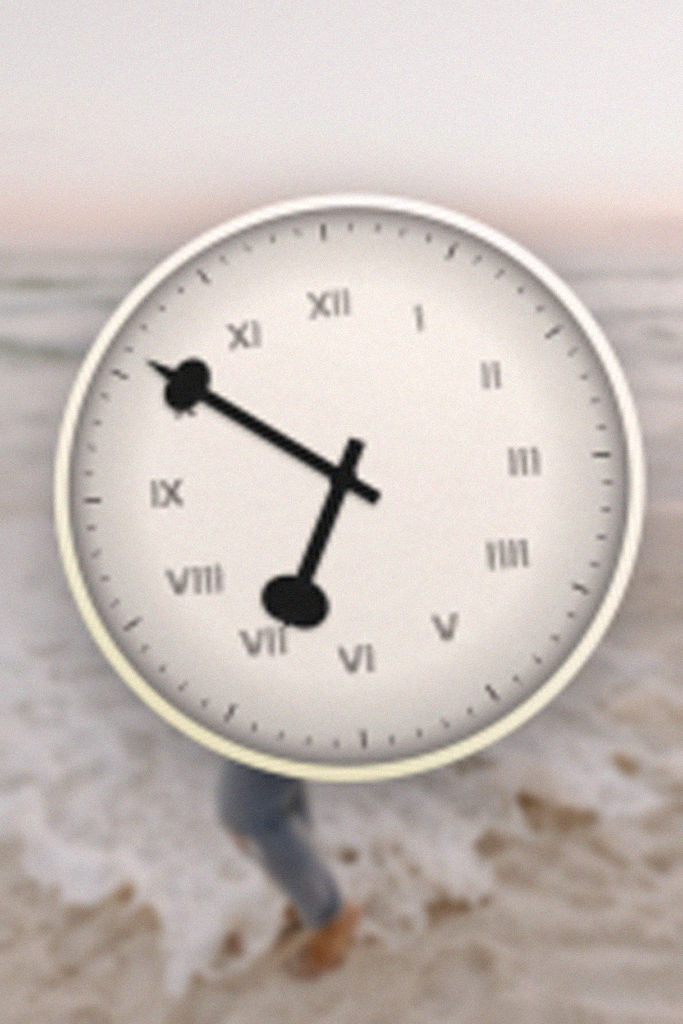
6 h 51 min
